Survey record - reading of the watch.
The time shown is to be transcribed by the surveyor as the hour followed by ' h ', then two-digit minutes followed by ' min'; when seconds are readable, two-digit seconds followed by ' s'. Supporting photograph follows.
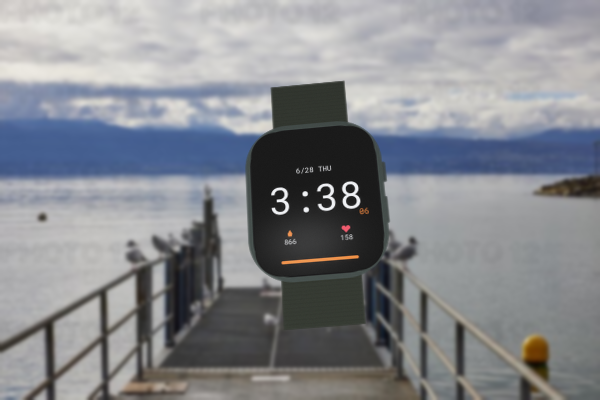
3 h 38 min 06 s
